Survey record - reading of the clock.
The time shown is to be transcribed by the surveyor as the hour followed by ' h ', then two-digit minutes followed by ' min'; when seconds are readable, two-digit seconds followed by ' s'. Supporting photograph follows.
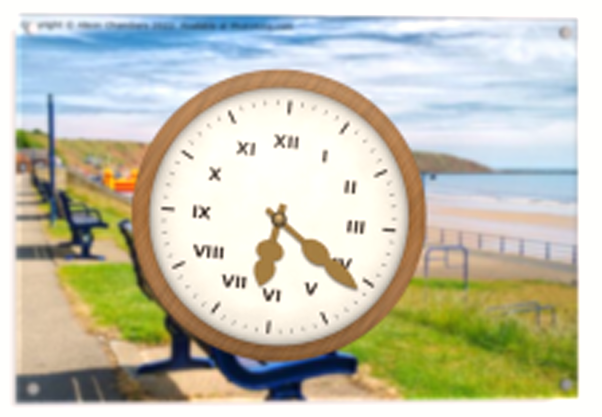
6 h 21 min
